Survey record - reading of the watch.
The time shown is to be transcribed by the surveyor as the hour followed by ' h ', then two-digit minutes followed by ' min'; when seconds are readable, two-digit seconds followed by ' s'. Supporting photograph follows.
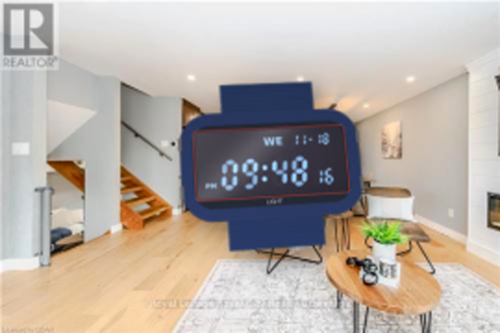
9 h 48 min 16 s
